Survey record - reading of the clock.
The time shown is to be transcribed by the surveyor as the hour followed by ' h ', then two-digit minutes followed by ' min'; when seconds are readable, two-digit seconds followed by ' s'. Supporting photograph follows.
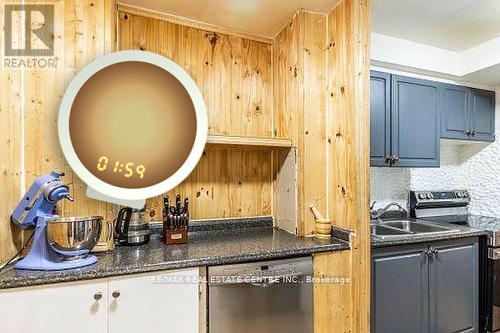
1 h 59 min
